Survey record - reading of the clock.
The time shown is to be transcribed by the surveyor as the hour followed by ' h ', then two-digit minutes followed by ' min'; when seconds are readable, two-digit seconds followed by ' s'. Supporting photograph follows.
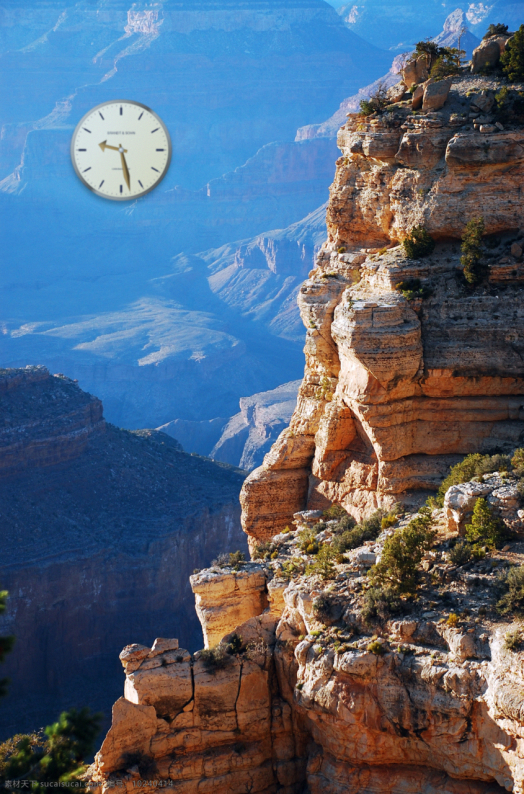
9 h 28 min
